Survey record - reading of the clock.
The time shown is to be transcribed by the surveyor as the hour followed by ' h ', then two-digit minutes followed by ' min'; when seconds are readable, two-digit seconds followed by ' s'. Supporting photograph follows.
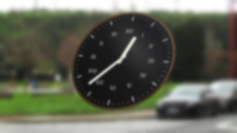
12 h 37 min
